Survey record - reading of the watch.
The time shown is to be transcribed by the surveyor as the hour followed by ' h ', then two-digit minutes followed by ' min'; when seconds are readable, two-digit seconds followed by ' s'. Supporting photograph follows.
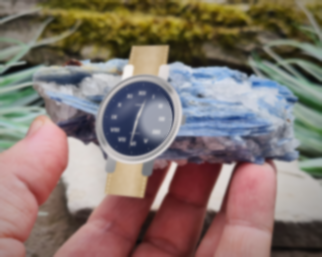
12 h 31 min
